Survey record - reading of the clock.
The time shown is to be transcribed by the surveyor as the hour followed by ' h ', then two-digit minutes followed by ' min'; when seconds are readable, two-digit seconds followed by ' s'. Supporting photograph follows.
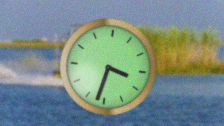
3 h 32 min
